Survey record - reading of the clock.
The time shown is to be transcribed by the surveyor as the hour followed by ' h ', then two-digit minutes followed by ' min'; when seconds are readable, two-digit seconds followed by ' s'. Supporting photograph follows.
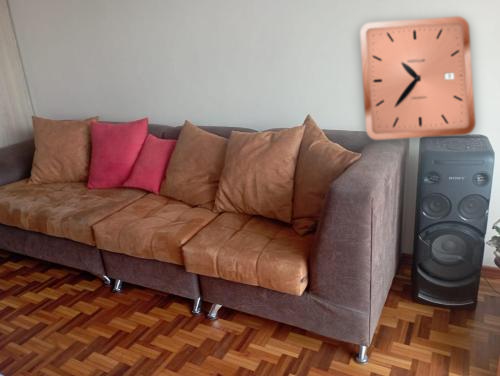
10 h 37 min
